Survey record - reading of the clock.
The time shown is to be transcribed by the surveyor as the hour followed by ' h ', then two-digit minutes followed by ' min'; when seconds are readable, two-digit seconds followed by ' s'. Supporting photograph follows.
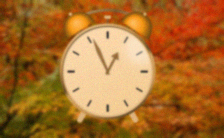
12 h 56 min
